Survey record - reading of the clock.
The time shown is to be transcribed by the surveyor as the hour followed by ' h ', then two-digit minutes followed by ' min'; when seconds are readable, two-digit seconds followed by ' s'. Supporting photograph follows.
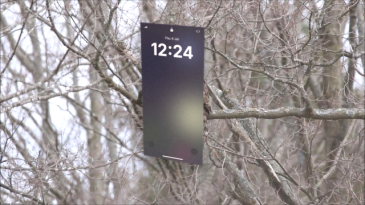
12 h 24 min
